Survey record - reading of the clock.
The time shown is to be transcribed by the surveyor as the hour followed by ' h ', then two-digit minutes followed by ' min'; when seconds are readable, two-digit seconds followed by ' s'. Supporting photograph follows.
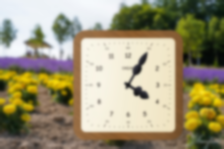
4 h 05 min
